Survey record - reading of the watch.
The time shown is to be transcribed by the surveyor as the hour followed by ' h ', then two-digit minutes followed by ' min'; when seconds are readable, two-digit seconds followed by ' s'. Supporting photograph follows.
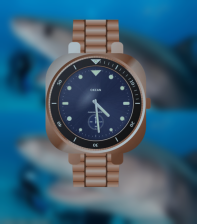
4 h 29 min
